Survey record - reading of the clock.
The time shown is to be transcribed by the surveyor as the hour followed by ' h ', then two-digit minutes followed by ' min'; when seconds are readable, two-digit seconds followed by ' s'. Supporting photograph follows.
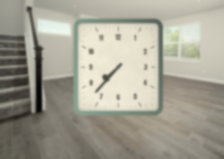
7 h 37 min
